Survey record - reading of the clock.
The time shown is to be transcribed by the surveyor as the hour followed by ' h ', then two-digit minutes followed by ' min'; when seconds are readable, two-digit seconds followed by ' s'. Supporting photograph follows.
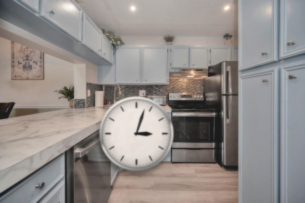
3 h 03 min
